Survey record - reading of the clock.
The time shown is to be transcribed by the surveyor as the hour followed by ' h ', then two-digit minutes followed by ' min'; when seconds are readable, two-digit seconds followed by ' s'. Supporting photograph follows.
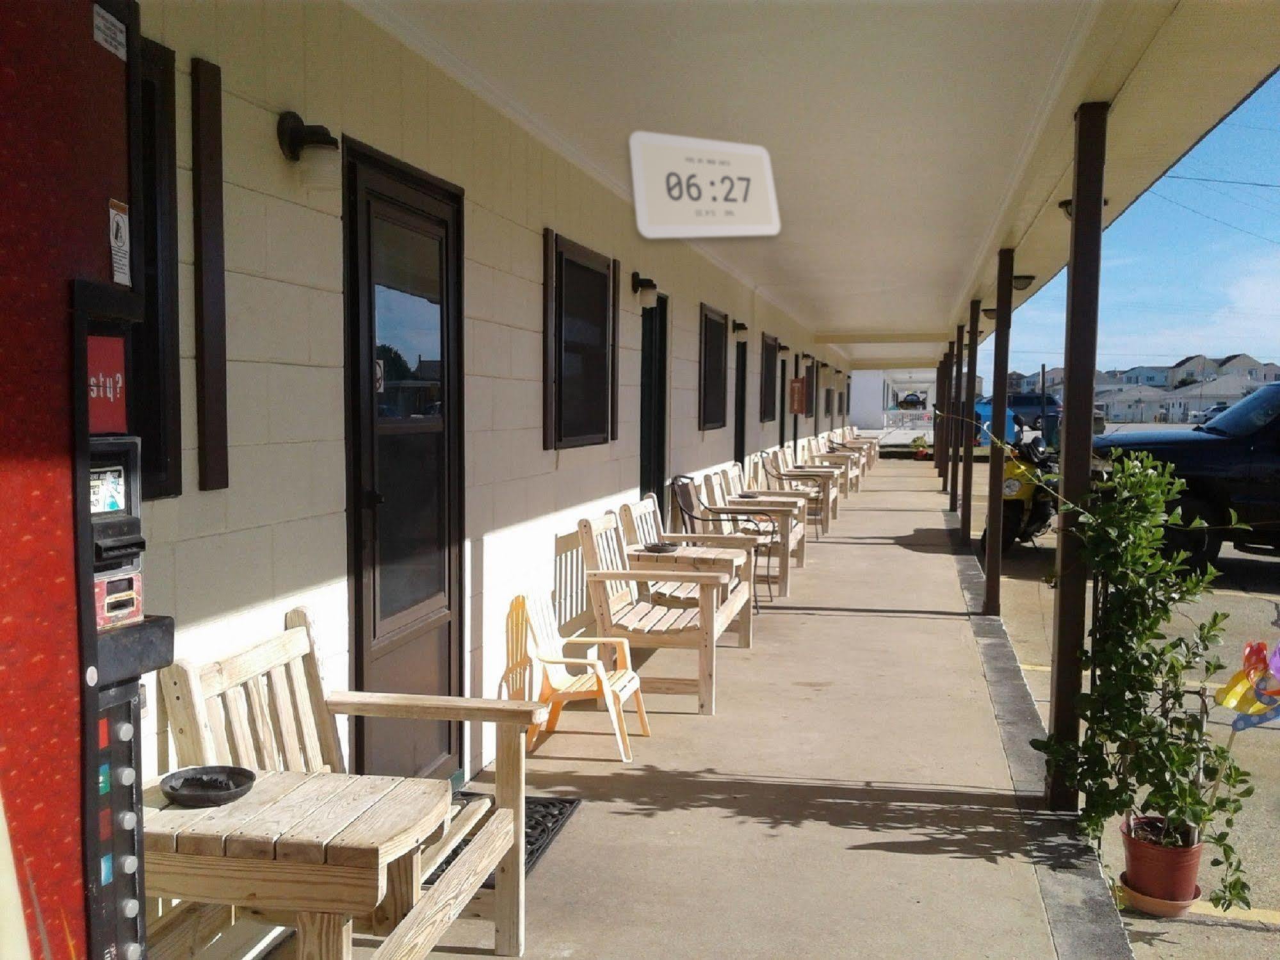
6 h 27 min
